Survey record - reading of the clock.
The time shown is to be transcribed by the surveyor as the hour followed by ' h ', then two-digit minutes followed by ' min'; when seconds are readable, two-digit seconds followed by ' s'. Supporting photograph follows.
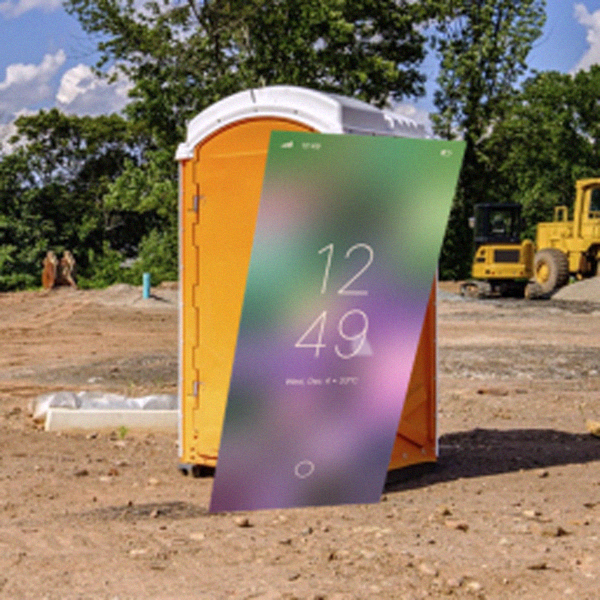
12 h 49 min
